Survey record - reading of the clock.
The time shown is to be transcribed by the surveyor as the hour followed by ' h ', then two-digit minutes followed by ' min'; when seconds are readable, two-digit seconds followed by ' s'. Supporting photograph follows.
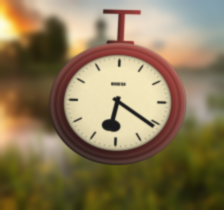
6 h 21 min
